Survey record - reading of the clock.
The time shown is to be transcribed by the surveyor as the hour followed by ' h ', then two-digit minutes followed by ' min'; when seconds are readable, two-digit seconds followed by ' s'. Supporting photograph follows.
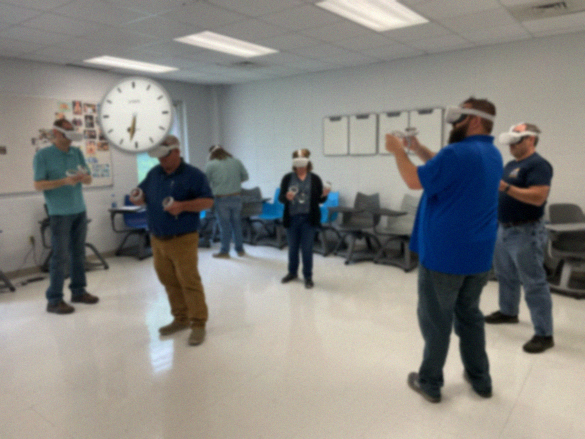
6 h 32 min
